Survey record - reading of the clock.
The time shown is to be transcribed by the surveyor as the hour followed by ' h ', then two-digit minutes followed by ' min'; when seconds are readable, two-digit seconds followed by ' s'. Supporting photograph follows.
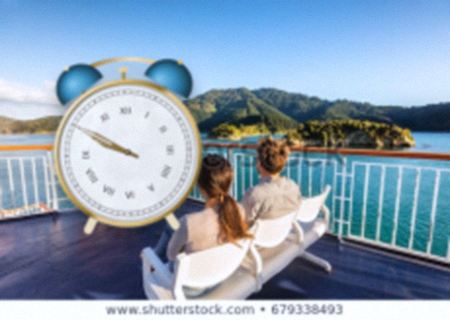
9 h 50 min
